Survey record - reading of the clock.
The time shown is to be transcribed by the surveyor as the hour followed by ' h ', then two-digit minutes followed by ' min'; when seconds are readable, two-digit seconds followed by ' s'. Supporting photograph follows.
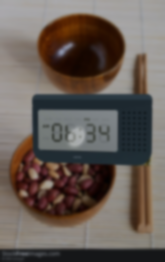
6 h 34 min
